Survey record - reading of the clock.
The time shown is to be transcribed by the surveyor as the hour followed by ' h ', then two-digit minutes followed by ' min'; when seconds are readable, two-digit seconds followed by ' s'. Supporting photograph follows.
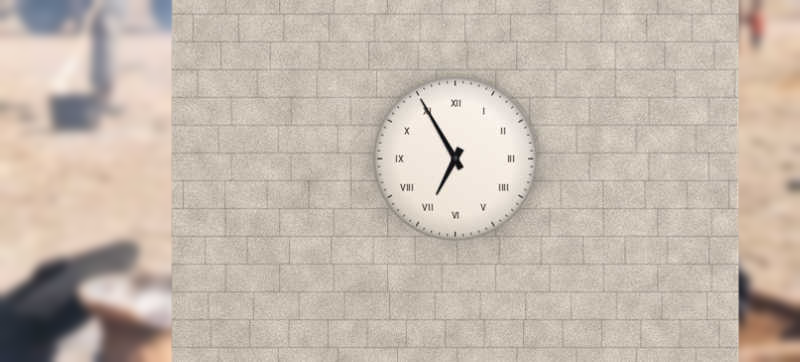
6 h 55 min
